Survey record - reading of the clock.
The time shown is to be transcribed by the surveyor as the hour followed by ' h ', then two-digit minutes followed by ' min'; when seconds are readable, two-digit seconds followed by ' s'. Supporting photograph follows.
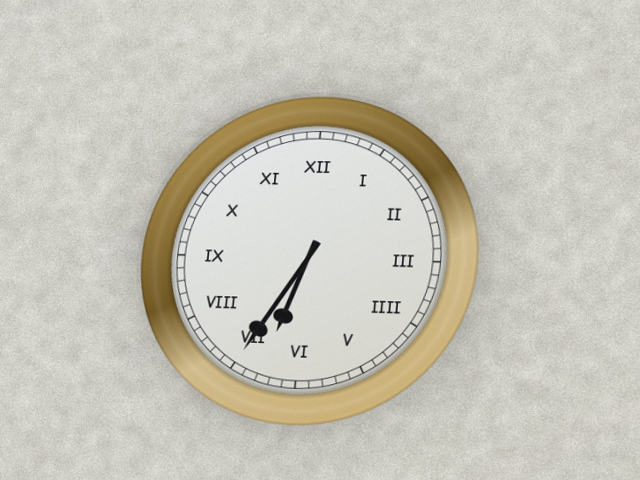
6 h 35 min
